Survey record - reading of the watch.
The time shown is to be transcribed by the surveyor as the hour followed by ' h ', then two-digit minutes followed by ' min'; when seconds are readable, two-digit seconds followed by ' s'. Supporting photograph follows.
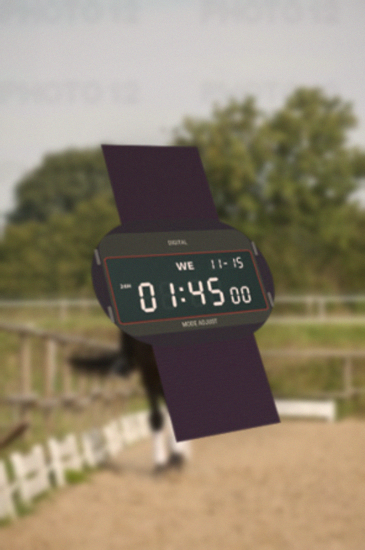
1 h 45 min 00 s
